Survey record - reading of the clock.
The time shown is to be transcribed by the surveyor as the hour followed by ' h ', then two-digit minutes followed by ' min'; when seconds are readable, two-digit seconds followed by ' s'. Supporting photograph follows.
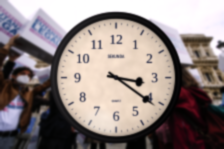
3 h 21 min
